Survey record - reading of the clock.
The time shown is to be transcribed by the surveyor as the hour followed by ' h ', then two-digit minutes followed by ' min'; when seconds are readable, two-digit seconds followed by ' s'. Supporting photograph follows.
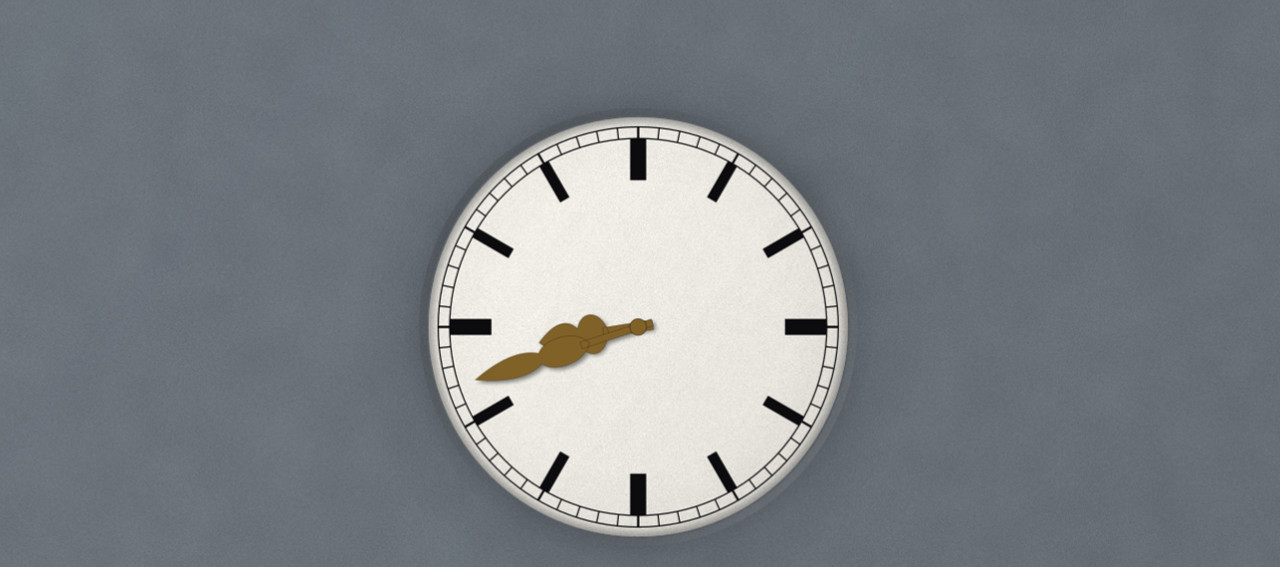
8 h 42 min
